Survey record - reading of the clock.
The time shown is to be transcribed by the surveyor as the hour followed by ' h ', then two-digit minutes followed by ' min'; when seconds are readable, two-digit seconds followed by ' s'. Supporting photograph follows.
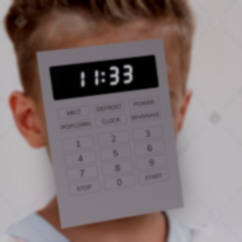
11 h 33 min
